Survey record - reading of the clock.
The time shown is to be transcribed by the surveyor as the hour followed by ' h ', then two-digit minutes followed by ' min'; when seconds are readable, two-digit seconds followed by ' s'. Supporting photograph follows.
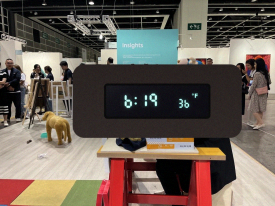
6 h 19 min
